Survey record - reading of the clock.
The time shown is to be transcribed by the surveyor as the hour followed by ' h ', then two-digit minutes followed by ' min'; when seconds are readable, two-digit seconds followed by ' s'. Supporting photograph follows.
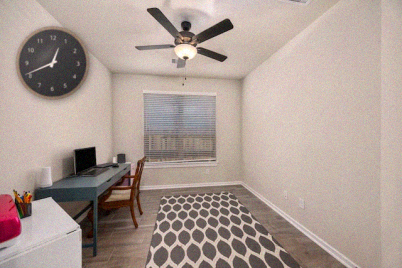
12 h 41 min
